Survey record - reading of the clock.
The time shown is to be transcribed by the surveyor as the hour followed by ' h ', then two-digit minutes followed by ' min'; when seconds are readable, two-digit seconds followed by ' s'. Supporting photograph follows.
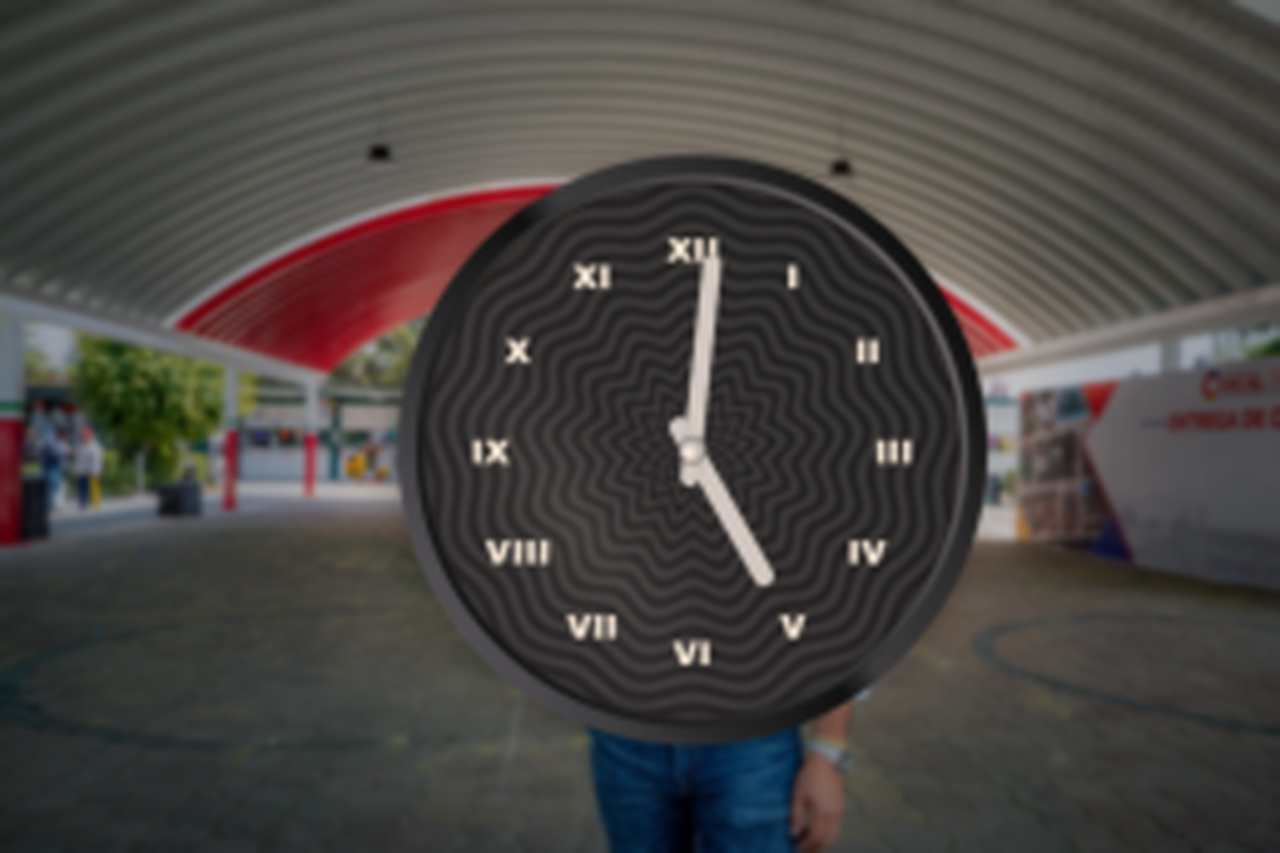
5 h 01 min
